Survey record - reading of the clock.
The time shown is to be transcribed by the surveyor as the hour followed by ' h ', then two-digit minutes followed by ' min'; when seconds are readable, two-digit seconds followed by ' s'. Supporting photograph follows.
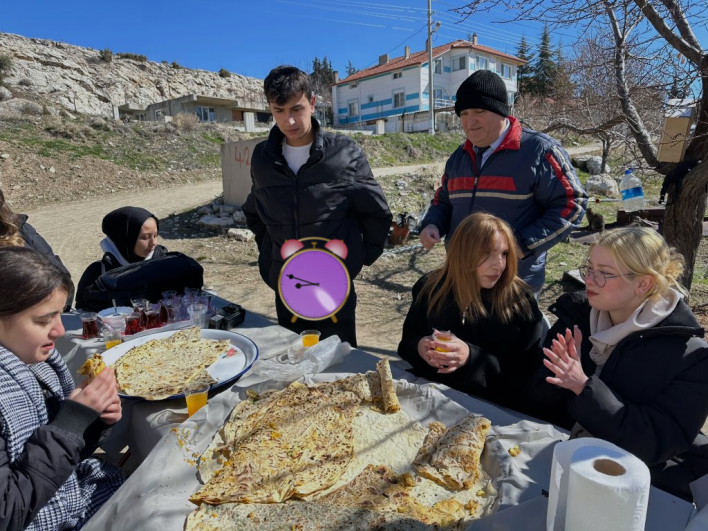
8 h 48 min
